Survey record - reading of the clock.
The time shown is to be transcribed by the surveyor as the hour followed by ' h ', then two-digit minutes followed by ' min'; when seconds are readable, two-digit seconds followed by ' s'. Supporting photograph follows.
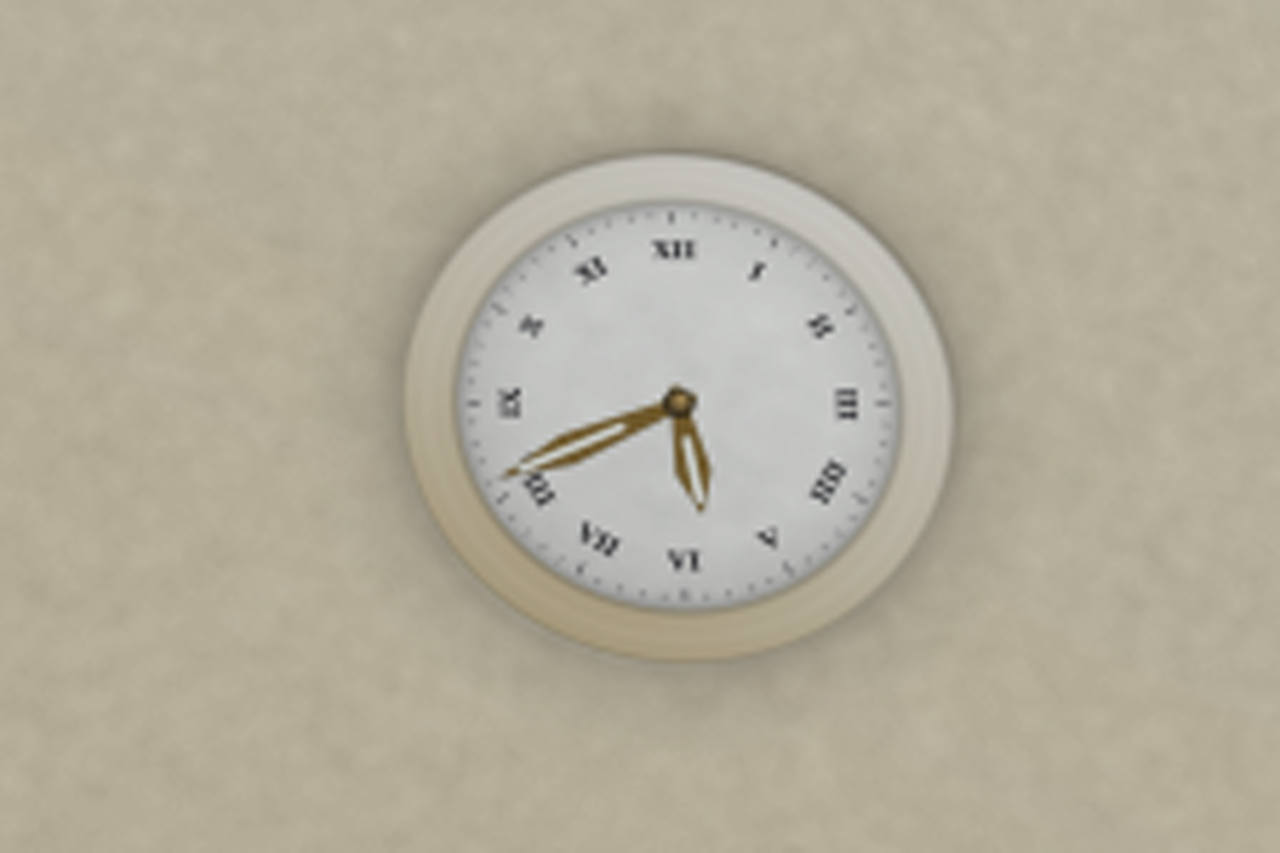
5 h 41 min
